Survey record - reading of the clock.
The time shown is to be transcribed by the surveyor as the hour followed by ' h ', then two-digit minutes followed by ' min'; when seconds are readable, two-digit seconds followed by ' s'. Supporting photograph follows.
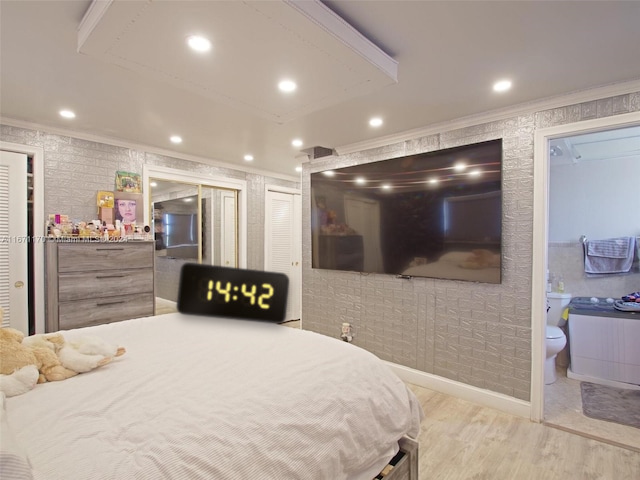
14 h 42 min
